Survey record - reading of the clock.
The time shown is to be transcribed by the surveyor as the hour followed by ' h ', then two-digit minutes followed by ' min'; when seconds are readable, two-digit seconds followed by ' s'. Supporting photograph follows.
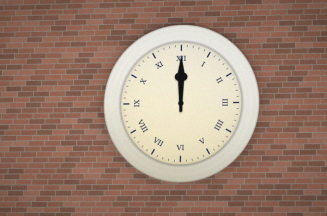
12 h 00 min
